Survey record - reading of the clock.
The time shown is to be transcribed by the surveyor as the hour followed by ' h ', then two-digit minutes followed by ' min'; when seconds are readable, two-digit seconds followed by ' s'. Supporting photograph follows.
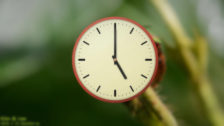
5 h 00 min
